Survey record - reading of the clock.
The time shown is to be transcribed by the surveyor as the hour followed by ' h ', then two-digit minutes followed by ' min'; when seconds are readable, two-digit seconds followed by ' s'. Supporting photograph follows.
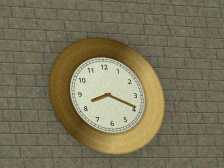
8 h 19 min
